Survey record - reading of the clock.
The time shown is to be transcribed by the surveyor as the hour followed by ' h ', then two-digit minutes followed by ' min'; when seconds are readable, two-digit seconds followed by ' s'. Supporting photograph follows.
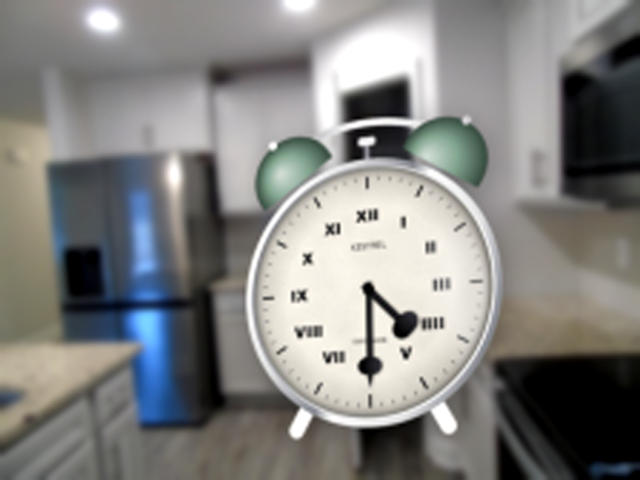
4 h 30 min
